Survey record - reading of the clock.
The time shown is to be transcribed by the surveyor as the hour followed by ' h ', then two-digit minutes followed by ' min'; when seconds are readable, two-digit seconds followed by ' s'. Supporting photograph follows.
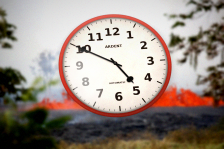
4 h 50 min
